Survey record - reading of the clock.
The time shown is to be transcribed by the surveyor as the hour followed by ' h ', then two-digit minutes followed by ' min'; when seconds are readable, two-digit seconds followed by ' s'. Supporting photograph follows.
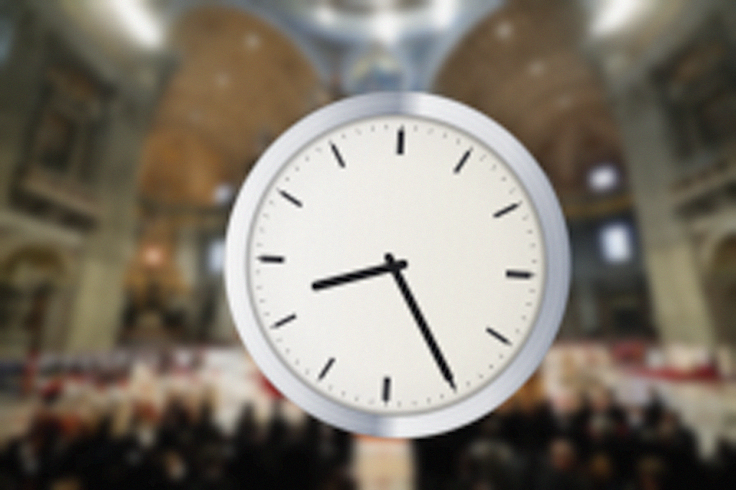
8 h 25 min
